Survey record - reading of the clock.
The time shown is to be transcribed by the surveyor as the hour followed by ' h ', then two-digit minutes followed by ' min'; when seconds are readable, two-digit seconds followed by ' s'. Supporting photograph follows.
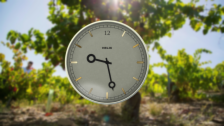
9 h 28 min
